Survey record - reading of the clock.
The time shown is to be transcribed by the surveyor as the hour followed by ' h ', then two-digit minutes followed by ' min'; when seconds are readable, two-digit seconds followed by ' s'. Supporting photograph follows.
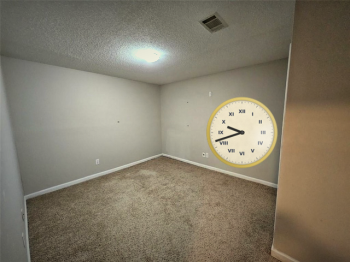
9 h 42 min
